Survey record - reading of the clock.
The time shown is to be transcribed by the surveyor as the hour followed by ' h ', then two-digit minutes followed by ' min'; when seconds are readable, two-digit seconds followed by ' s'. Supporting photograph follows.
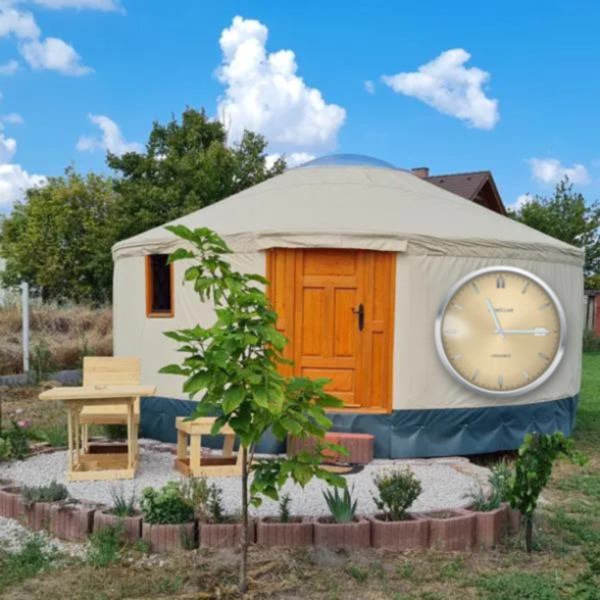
11 h 15 min
